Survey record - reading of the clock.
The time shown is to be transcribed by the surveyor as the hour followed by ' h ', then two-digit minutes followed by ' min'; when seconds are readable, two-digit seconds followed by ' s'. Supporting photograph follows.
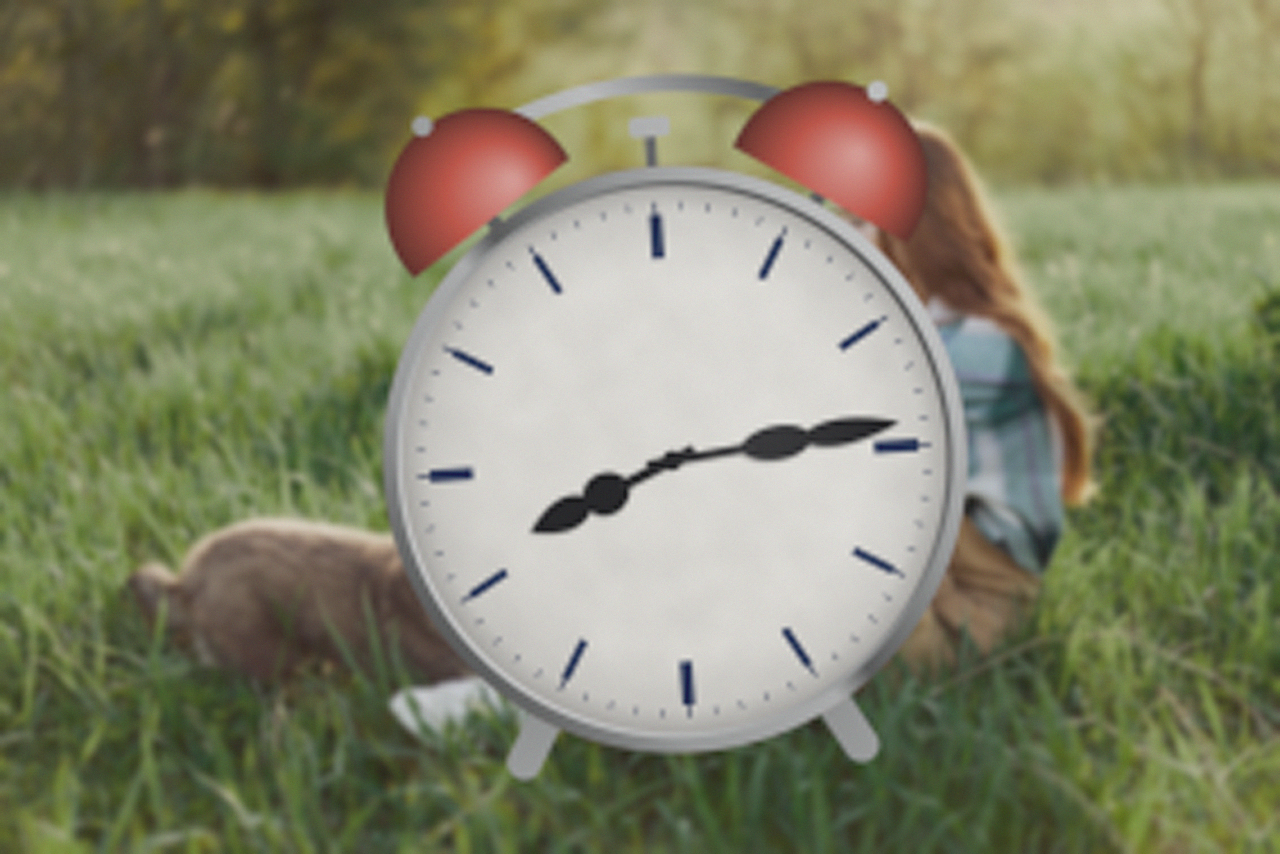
8 h 14 min
